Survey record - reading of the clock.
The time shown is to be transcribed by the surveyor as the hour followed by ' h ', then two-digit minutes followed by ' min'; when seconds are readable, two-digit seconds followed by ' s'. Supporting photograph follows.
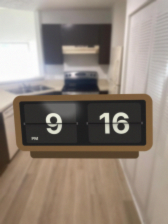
9 h 16 min
